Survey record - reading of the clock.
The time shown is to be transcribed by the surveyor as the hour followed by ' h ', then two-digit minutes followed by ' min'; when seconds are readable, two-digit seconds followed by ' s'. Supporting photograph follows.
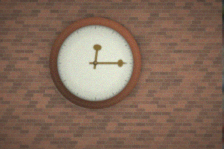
12 h 15 min
